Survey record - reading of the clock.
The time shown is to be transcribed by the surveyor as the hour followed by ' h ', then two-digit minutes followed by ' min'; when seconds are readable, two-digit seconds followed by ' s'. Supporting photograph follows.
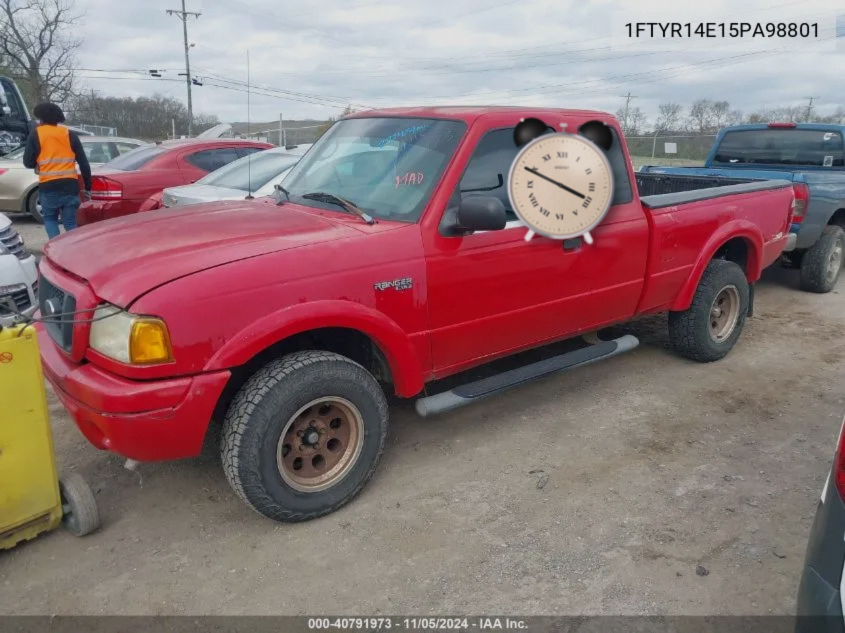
3 h 49 min
